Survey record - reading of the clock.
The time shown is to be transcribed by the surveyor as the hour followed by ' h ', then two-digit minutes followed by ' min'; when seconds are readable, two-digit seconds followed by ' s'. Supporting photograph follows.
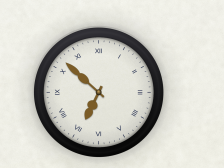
6 h 52 min
